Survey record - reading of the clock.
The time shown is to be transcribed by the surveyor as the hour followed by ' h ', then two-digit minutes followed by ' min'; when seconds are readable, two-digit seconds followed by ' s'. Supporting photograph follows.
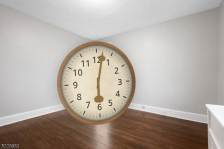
6 h 02 min
